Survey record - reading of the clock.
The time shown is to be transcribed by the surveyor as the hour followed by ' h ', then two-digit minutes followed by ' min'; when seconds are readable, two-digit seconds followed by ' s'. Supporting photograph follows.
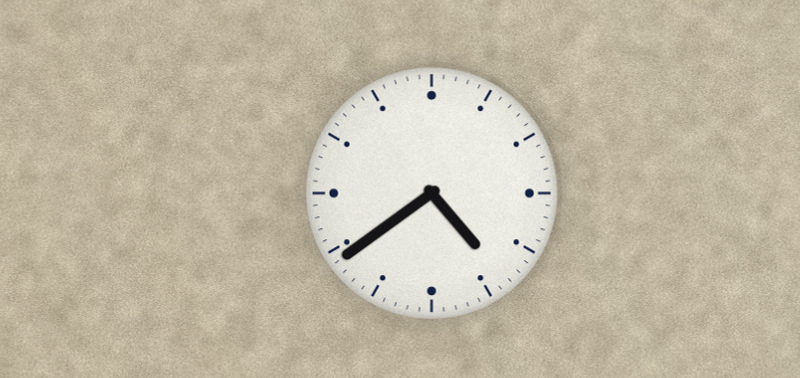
4 h 39 min
